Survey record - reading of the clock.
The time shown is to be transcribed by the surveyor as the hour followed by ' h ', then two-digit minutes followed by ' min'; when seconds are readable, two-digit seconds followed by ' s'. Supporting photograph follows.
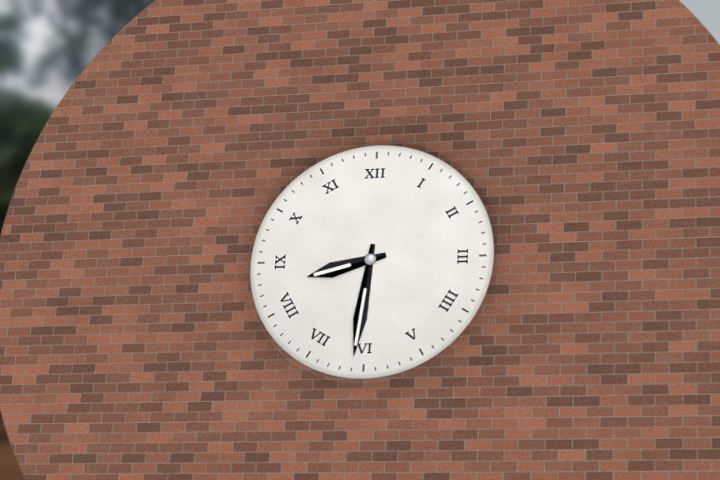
8 h 31 min
